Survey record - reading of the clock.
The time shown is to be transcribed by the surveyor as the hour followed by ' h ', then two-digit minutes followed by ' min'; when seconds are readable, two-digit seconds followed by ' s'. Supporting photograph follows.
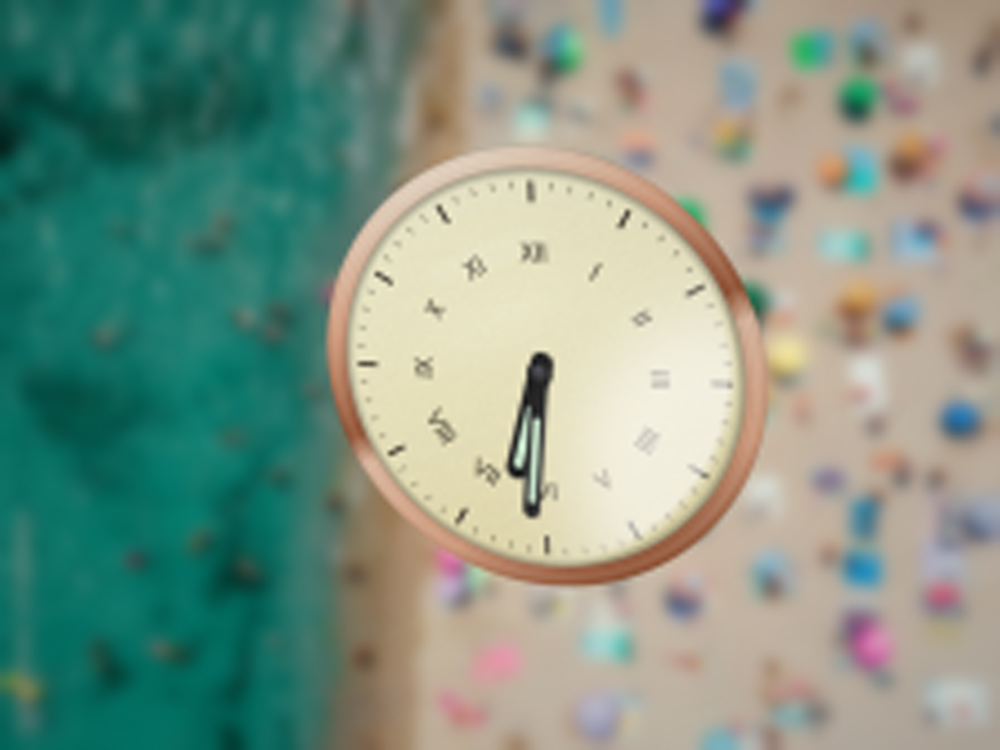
6 h 31 min
